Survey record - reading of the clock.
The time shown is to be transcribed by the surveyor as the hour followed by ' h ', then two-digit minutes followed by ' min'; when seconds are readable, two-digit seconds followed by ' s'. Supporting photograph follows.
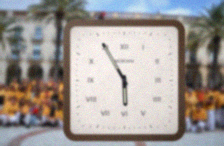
5 h 55 min
